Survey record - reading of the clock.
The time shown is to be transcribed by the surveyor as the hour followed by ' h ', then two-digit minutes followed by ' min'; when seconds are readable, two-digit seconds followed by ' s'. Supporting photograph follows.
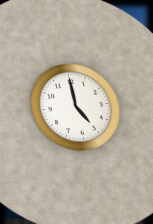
5 h 00 min
